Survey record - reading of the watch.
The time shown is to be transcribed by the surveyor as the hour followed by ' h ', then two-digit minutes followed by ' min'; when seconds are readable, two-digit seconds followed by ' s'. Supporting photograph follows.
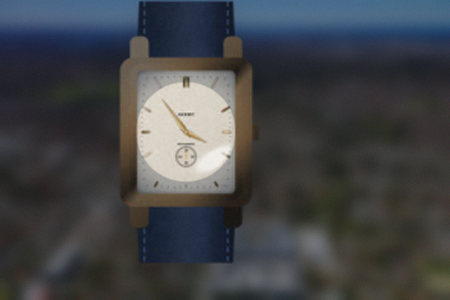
3 h 54 min
